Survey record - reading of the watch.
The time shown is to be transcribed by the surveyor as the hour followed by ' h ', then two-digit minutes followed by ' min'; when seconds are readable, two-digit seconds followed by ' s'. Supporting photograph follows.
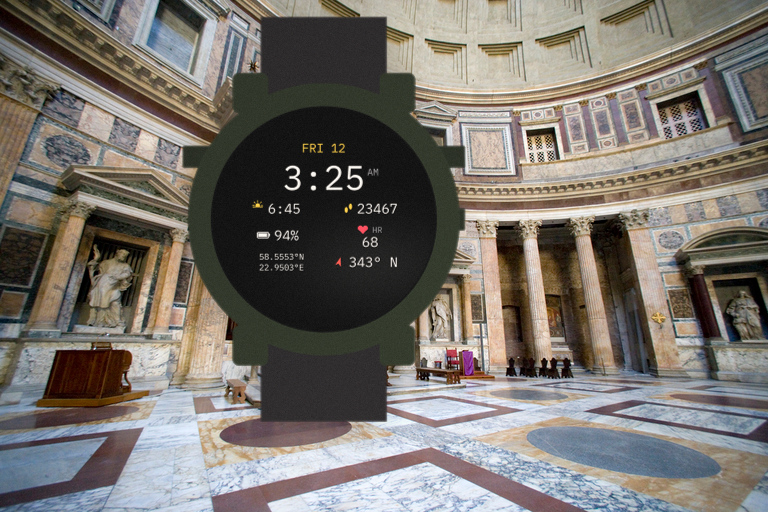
3 h 25 min
